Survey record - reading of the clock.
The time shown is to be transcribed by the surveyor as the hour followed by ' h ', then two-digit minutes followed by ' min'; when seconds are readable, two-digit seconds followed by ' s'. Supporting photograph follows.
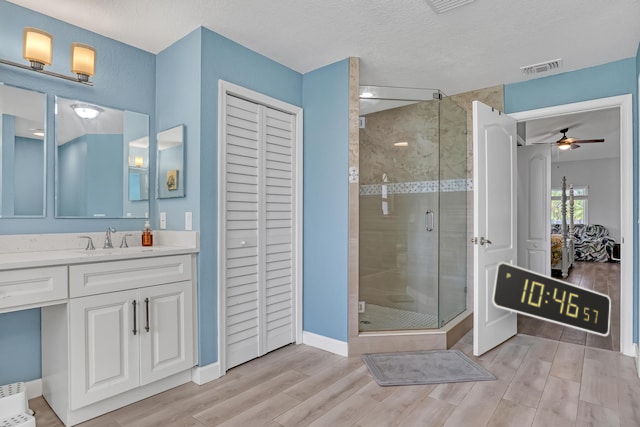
10 h 46 min 57 s
